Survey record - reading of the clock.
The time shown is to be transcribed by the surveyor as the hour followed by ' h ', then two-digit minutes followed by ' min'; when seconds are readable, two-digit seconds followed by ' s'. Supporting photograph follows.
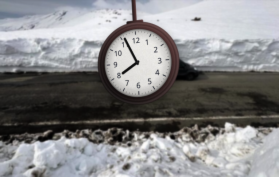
7 h 56 min
